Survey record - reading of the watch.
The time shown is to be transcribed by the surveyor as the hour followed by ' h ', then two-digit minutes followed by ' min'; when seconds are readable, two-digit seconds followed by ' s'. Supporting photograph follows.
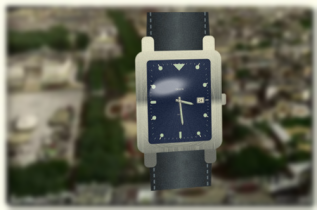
3 h 29 min
